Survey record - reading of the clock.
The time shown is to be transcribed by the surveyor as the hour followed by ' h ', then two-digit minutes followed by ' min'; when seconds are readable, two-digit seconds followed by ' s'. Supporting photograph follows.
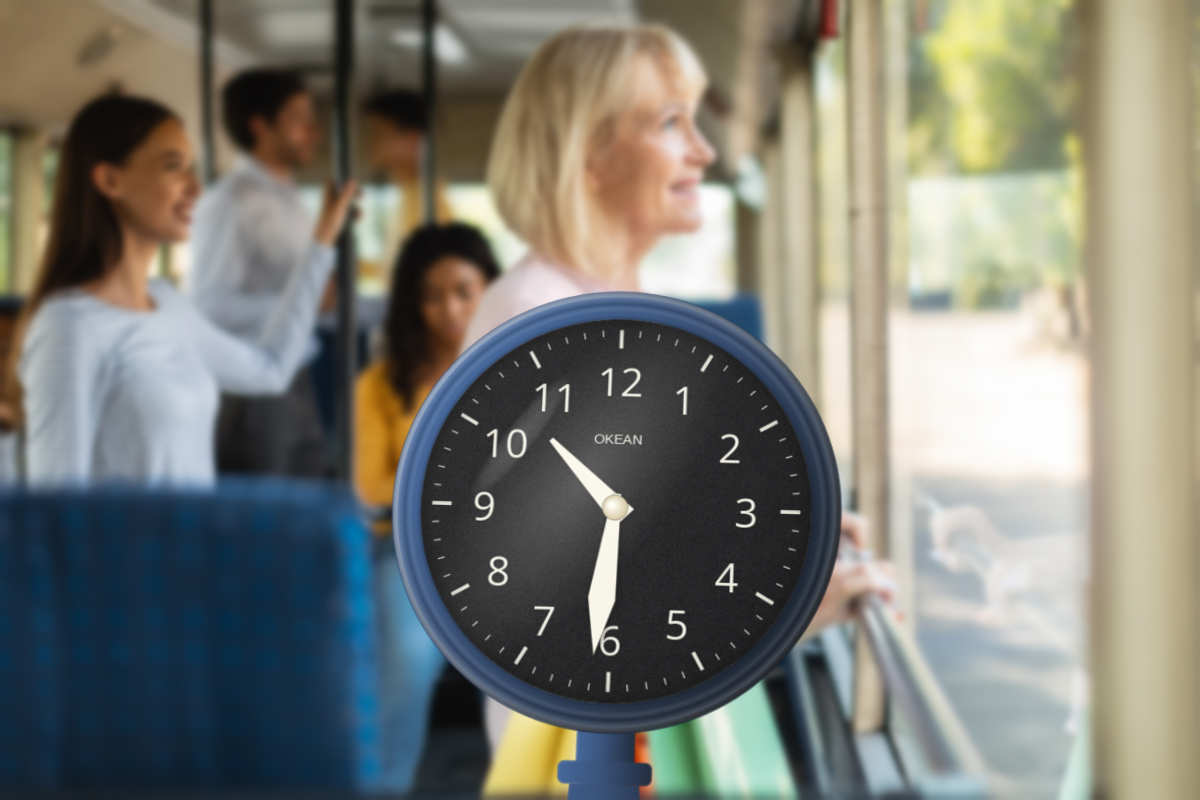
10 h 31 min
